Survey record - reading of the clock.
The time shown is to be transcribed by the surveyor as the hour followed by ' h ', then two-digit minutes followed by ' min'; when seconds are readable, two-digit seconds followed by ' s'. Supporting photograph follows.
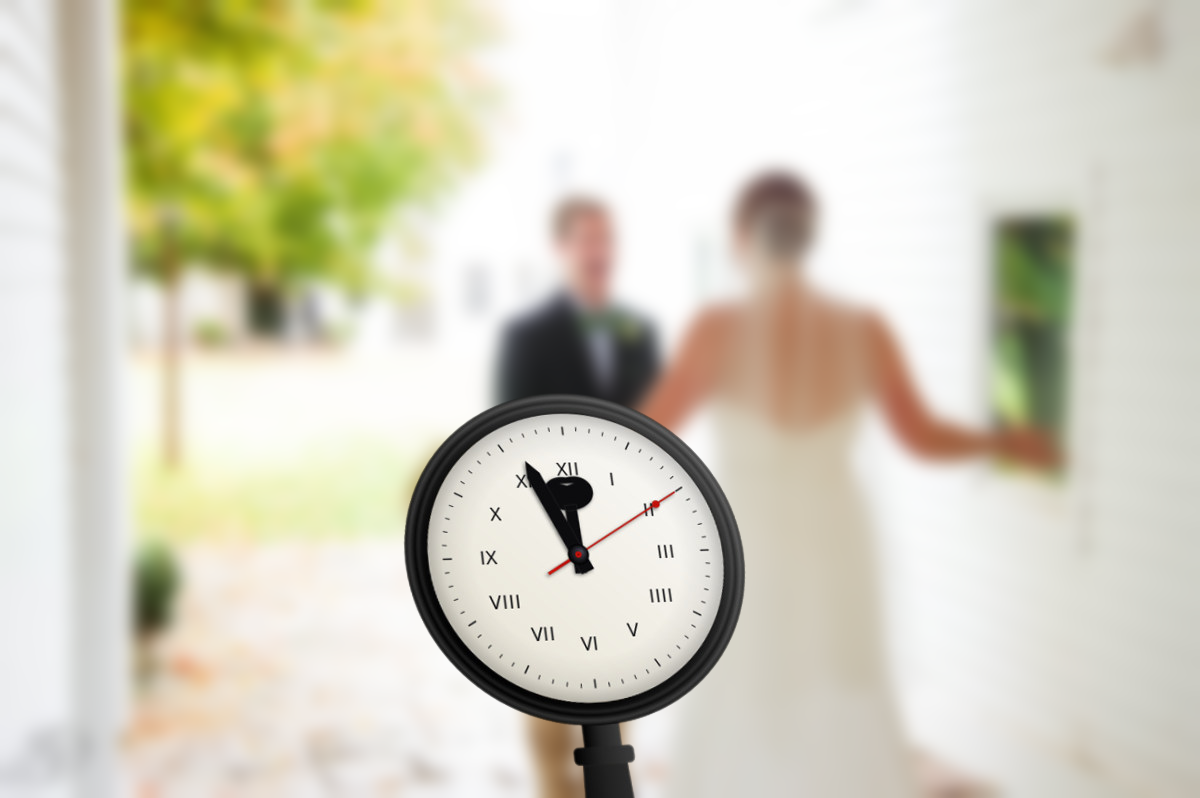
11 h 56 min 10 s
